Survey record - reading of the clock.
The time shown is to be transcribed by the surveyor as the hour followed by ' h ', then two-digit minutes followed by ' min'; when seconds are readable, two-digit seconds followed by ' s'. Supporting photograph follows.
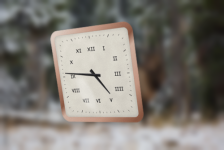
4 h 46 min
